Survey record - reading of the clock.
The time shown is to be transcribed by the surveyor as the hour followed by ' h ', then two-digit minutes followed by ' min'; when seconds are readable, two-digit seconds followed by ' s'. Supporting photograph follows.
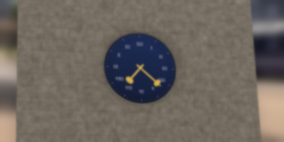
7 h 22 min
